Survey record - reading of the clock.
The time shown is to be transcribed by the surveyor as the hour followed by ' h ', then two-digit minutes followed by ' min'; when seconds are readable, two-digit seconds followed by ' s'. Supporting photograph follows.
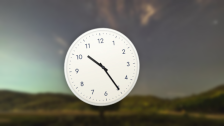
10 h 25 min
